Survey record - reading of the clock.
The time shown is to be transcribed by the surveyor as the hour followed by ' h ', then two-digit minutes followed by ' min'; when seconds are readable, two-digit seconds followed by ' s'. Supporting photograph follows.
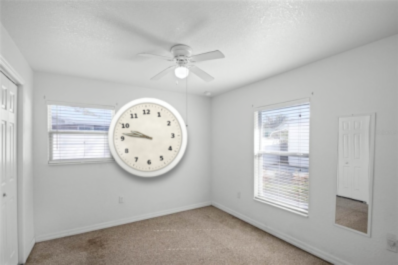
9 h 47 min
